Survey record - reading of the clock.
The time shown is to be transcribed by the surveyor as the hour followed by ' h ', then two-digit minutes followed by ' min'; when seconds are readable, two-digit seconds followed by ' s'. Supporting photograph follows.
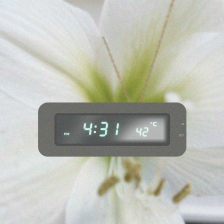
4 h 31 min
